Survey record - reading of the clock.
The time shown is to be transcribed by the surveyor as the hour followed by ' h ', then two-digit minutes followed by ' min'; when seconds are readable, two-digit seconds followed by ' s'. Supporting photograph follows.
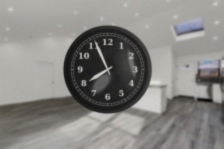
7 h 56 min
